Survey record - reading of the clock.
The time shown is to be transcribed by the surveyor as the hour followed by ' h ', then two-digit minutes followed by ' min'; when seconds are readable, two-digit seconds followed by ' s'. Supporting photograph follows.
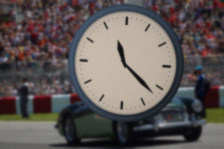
11 h 22 min
